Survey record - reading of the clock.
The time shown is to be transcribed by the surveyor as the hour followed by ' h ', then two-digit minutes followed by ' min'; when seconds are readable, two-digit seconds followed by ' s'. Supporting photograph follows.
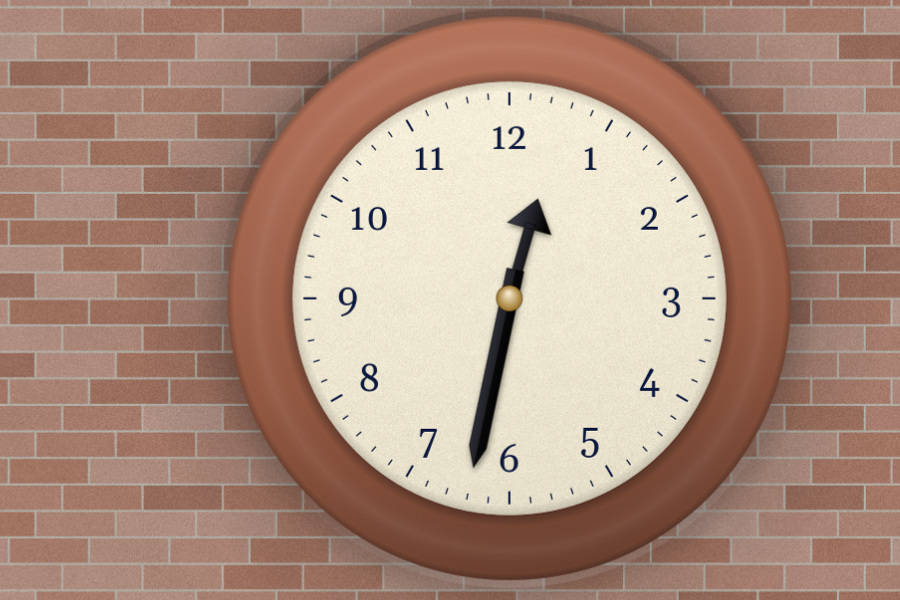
12 h 32 min
